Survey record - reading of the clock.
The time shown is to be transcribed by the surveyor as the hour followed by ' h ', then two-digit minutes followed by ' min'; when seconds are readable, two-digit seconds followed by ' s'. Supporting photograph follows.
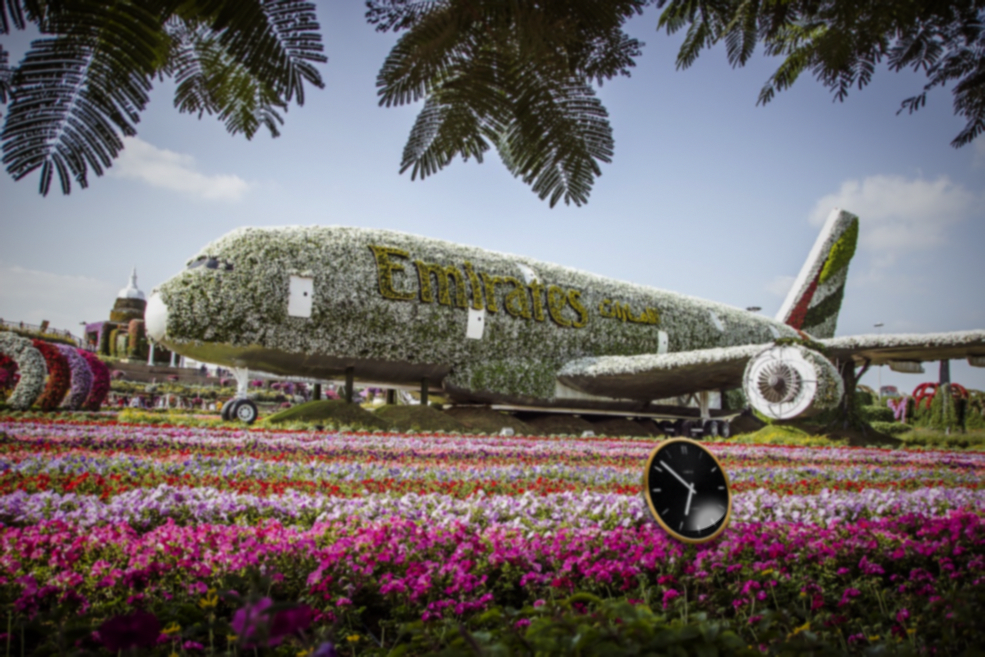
6 h 52 min
